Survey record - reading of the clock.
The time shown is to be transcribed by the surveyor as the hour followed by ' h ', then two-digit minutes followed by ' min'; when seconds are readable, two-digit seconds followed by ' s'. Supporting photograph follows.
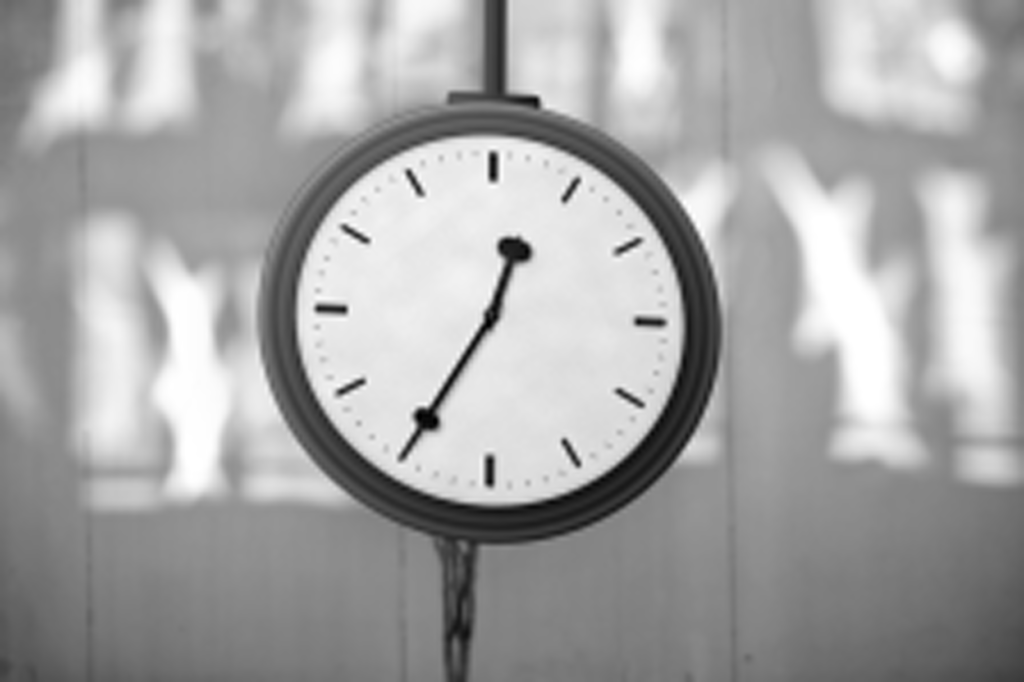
12 h 35 min
